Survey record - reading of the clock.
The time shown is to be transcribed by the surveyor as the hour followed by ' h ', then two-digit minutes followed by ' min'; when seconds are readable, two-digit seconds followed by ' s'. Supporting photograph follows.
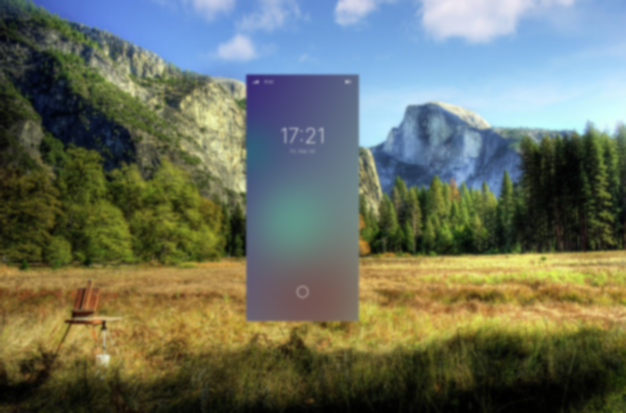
17 h 21 min
